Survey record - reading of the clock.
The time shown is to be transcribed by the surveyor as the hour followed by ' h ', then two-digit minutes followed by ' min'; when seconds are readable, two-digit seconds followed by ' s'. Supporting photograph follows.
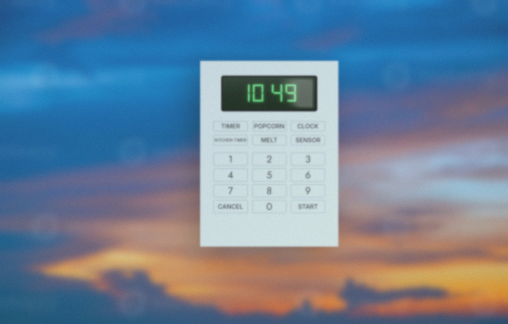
10 h 49 min
